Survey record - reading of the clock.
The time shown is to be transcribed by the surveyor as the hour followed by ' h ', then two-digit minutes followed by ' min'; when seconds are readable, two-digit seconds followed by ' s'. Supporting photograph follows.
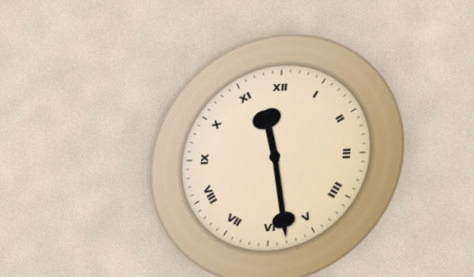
11 h 28 min
